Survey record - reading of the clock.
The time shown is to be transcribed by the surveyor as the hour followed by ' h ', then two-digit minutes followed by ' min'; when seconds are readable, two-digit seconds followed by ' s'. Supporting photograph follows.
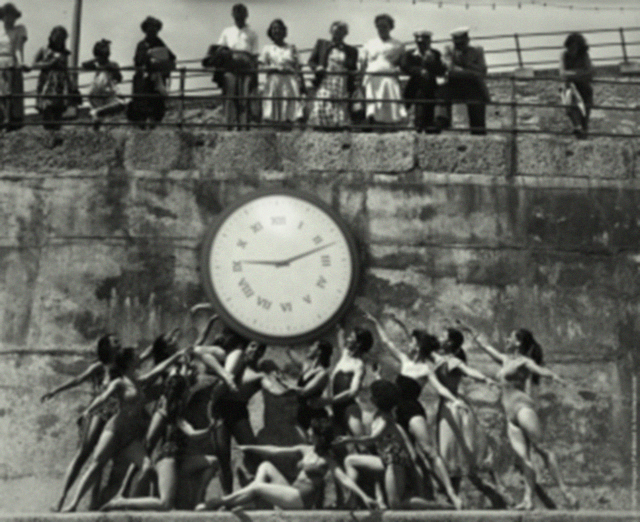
9 h 12 min
